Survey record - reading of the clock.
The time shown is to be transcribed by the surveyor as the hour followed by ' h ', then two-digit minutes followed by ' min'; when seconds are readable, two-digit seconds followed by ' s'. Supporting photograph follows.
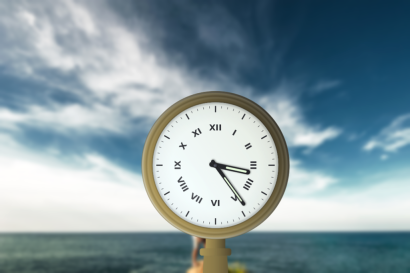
3 h 24 min
